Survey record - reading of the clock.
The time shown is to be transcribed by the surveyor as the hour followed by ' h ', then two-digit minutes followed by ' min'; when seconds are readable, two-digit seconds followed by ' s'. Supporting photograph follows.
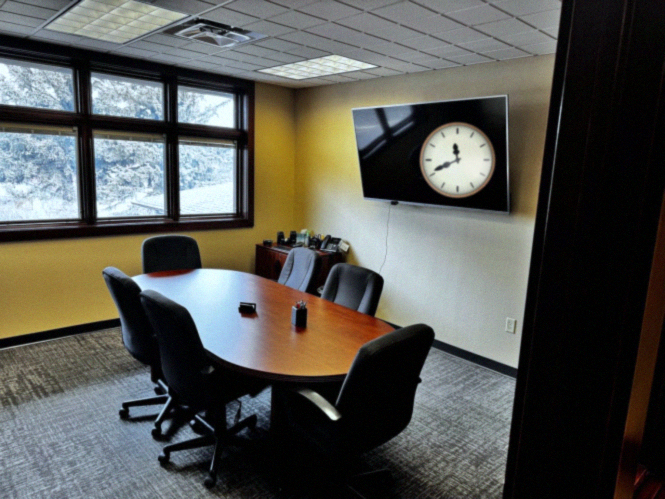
11 h 41 min
